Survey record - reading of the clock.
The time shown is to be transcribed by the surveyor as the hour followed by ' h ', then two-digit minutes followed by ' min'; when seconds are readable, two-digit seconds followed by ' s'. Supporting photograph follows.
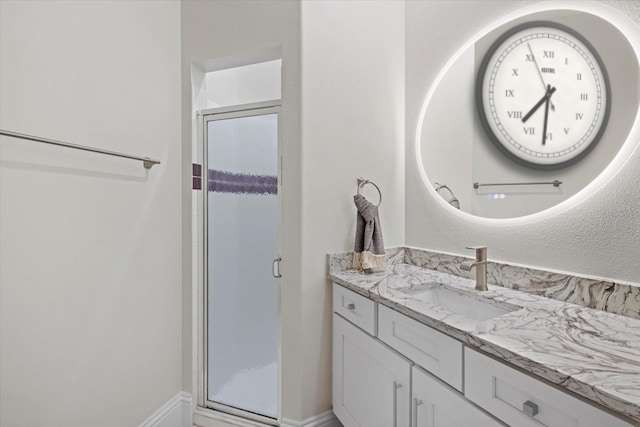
7 h 30 min 56 s
